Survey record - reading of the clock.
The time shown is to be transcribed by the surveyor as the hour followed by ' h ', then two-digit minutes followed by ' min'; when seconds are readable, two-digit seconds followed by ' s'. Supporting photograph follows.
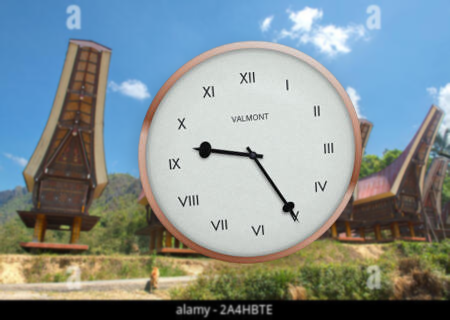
9 h 25 min
